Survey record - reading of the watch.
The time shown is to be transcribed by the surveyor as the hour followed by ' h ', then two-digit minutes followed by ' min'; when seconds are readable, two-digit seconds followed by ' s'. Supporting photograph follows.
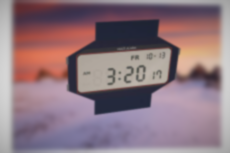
3 h 20 min 17 s
